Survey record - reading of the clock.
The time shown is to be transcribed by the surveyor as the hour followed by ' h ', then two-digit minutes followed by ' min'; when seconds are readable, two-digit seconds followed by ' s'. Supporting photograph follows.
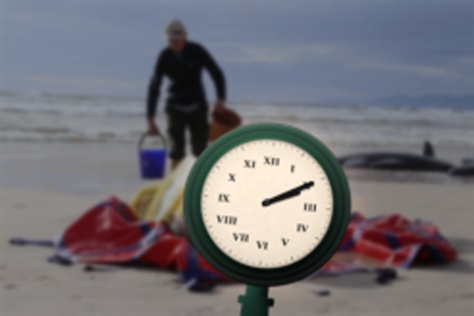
2 h 10 min
